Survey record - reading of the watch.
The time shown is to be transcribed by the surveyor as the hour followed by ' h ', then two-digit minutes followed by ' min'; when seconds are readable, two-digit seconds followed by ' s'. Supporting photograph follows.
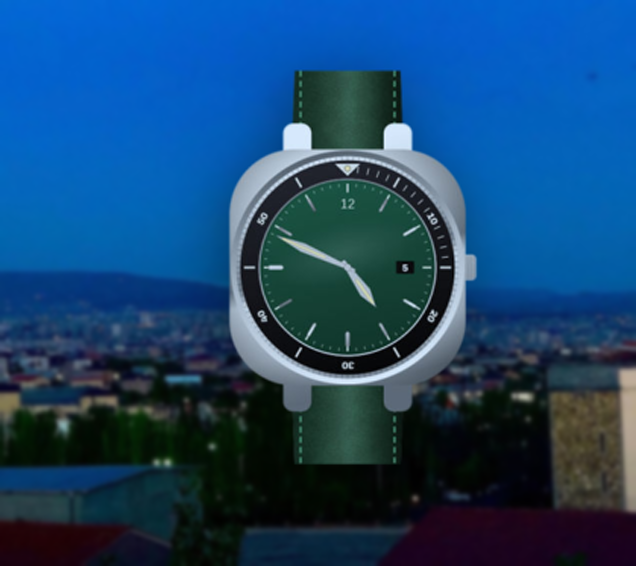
4 h 49 min
